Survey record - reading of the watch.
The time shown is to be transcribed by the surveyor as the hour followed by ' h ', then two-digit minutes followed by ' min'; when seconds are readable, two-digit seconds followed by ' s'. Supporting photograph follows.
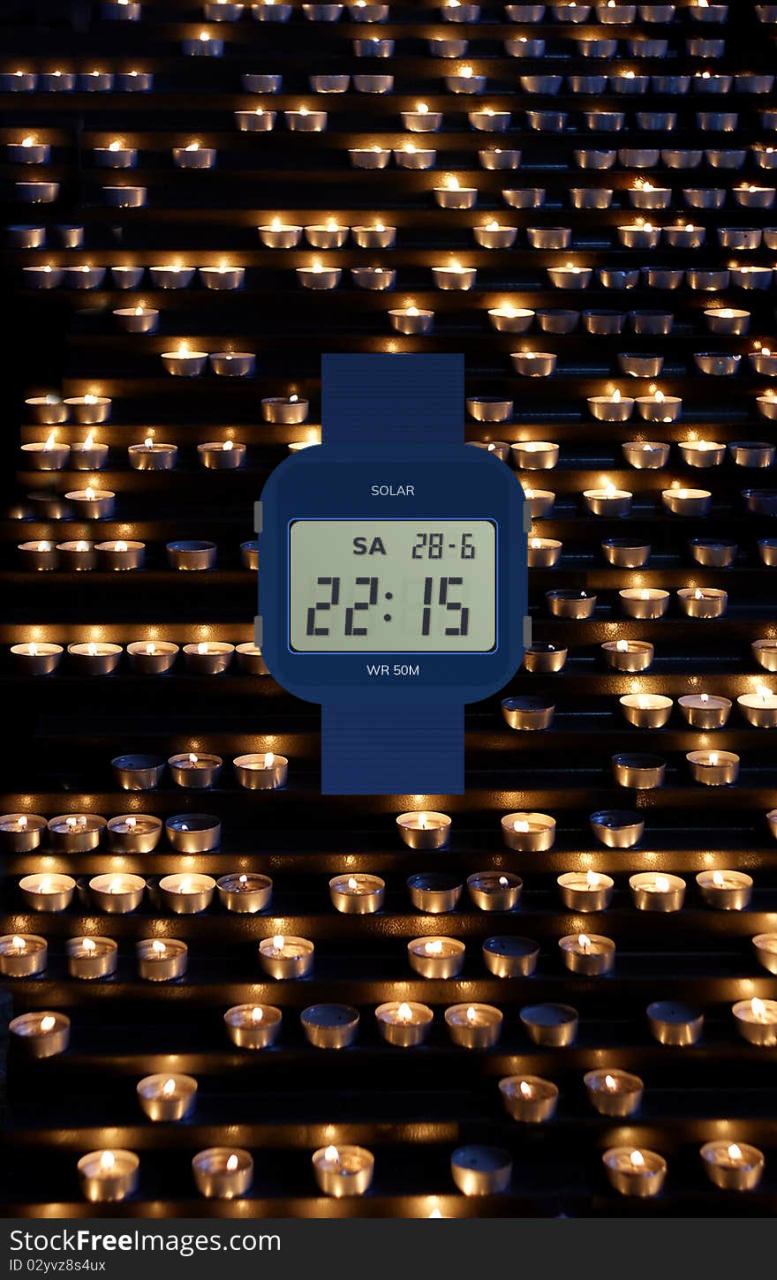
22 h 15 min
